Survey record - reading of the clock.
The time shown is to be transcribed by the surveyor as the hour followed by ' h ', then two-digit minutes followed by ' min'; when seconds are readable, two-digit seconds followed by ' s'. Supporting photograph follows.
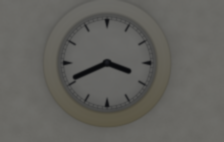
3 h 41 min
